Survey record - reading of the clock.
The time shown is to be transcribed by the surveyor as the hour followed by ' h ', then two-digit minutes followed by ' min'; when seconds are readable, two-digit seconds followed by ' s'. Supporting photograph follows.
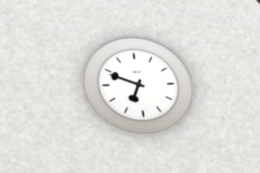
6 h 49 min
